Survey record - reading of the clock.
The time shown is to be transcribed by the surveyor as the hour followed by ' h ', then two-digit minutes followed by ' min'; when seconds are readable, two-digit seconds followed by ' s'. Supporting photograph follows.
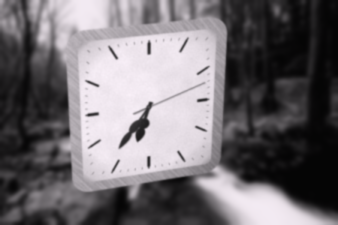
6 h 36 min 12 s
